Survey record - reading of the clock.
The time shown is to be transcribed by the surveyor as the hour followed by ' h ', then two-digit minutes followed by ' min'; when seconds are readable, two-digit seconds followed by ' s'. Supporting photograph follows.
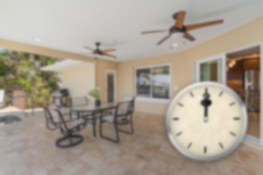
12 h 00 min
